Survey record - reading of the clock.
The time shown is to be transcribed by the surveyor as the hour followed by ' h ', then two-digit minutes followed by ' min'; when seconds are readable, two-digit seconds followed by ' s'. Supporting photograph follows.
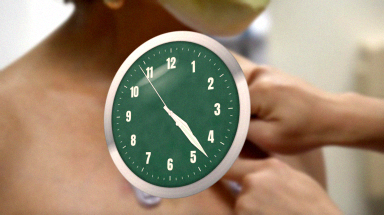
4 h 22 min 54 s
